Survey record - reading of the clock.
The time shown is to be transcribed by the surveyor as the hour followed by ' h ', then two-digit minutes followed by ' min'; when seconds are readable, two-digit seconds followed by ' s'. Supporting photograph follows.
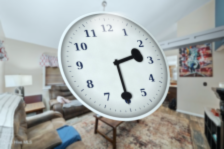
2 h 30 min
